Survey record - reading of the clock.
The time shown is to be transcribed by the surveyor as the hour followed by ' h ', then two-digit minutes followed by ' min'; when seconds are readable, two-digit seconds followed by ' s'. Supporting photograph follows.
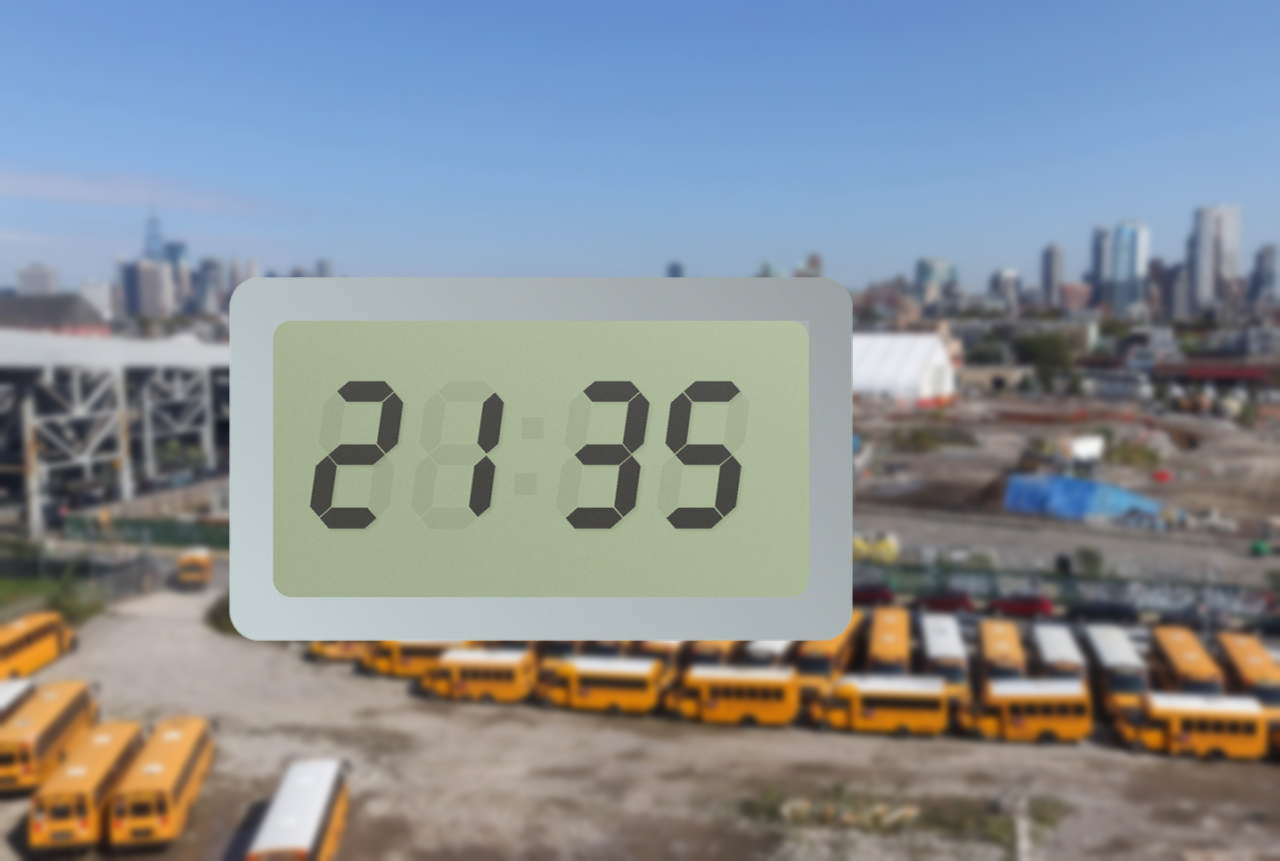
21 h 35 min
